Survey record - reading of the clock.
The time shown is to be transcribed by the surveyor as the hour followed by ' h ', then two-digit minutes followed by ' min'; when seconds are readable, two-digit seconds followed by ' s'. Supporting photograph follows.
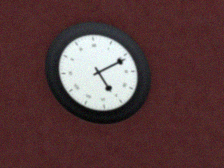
5 h 11 min
